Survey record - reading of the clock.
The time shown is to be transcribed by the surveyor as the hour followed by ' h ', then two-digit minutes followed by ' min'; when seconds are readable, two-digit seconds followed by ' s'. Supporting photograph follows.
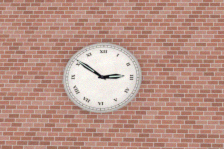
2 h 51 min
